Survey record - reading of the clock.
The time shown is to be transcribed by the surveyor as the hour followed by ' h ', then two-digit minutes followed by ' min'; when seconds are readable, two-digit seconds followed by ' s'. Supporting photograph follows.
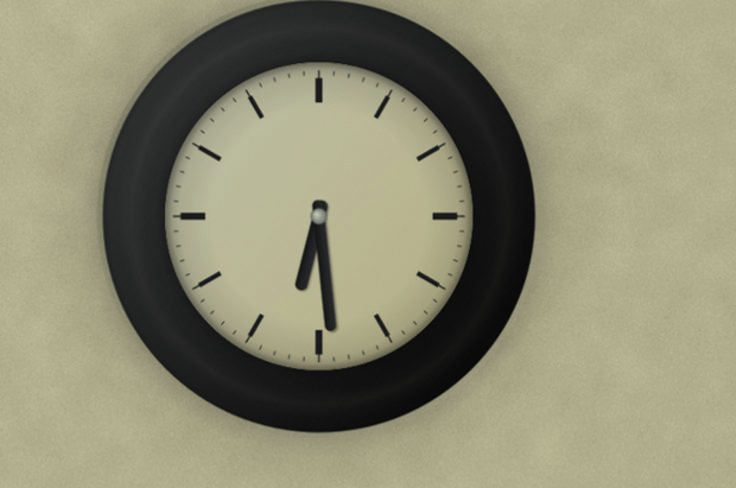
6 h 29 min
